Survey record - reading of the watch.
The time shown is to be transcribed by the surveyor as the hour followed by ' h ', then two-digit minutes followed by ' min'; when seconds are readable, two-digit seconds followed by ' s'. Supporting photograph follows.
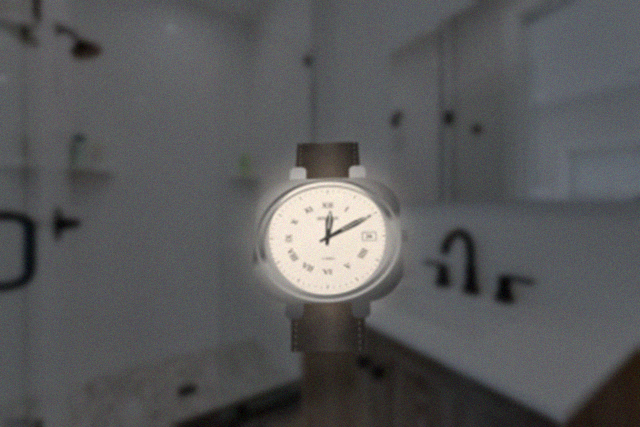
12 h 10 min
